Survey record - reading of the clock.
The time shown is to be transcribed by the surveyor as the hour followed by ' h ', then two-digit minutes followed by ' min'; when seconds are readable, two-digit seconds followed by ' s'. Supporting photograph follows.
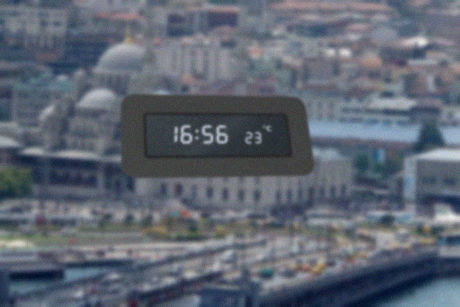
16 h 56 min
